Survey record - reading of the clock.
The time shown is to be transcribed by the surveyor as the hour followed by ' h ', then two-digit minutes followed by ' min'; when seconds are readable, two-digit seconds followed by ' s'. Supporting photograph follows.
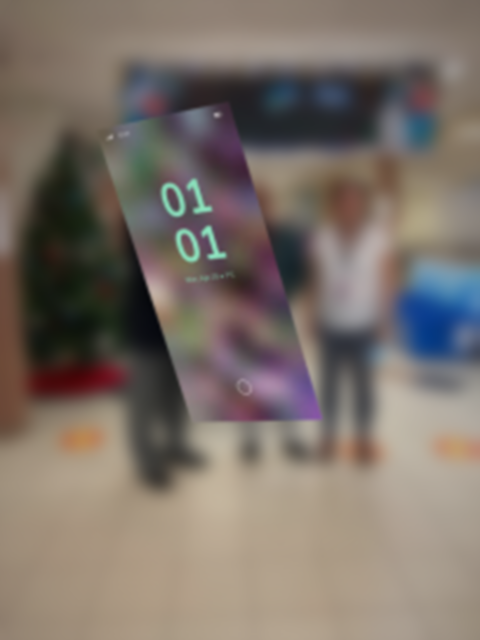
1 h 01 min
